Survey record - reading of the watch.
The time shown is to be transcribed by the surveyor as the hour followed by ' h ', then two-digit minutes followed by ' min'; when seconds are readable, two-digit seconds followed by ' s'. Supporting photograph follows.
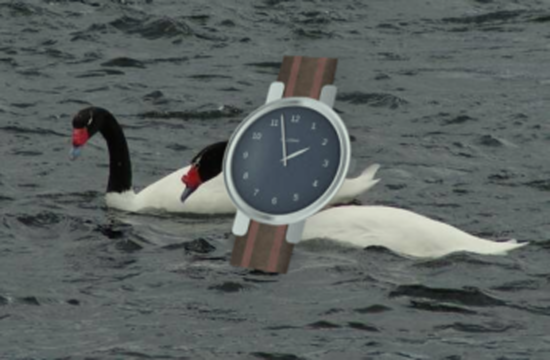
1 h 57 min
